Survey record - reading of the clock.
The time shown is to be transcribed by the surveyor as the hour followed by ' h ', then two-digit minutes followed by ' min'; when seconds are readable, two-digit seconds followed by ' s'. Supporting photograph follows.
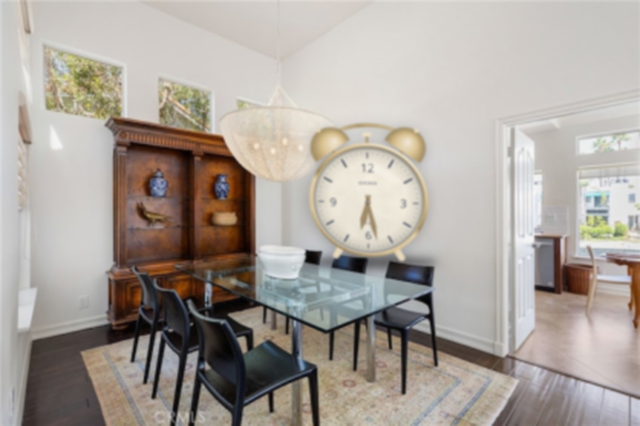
6 h 28 min
